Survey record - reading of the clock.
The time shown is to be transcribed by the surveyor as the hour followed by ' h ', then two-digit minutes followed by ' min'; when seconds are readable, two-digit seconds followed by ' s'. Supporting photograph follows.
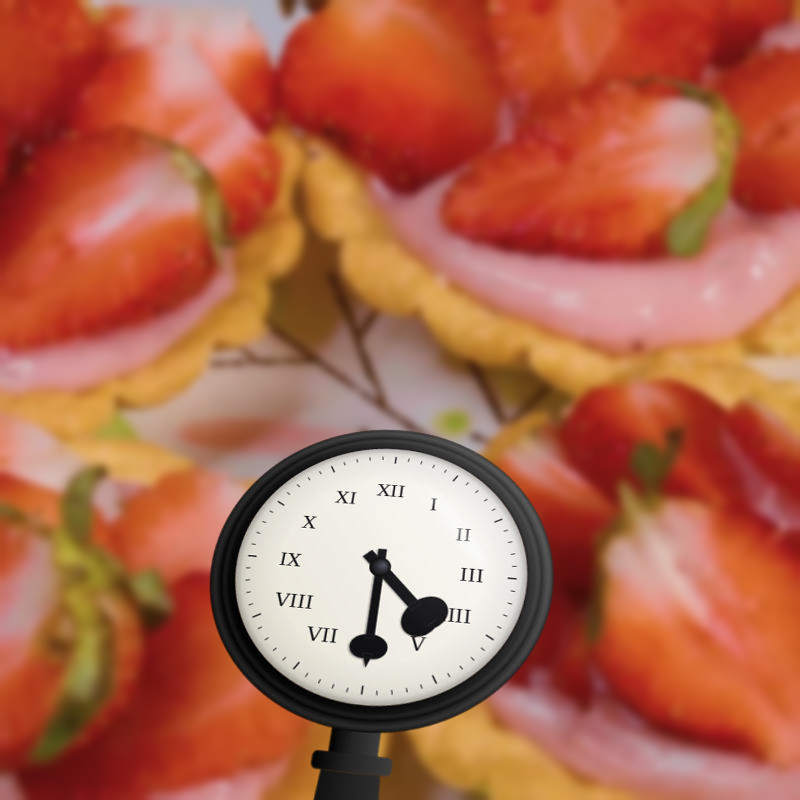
4 h 30 min
